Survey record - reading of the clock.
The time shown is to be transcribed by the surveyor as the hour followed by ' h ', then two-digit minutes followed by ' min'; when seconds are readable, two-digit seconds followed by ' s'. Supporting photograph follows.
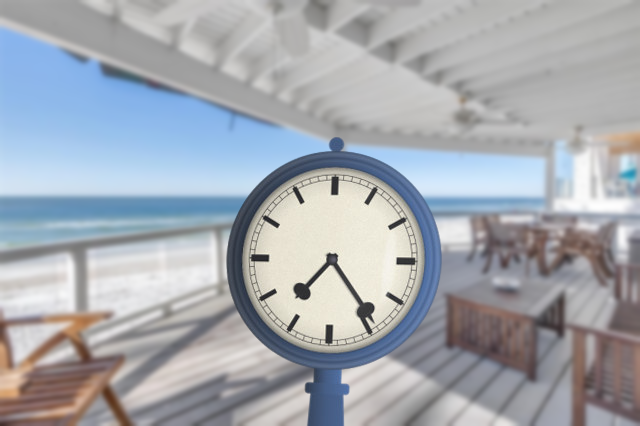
7 h 24 min
